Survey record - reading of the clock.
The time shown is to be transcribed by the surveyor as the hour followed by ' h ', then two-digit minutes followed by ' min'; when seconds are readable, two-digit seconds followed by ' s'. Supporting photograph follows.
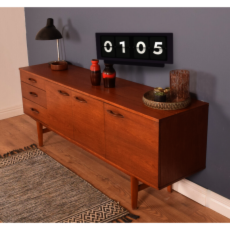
1 h 05 min
